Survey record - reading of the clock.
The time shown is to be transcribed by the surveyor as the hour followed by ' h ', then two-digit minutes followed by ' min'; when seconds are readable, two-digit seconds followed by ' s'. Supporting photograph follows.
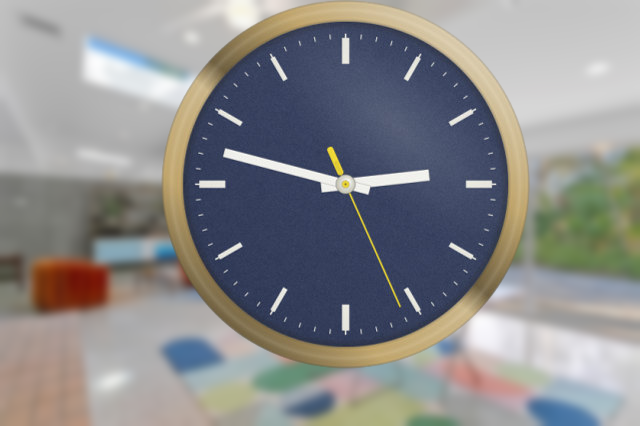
2 h 47 min 26 s
